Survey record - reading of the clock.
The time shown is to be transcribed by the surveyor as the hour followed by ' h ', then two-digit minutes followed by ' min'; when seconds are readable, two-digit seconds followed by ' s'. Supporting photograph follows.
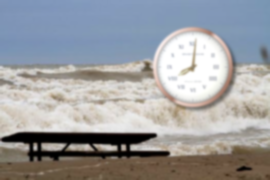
8 h 01 min
